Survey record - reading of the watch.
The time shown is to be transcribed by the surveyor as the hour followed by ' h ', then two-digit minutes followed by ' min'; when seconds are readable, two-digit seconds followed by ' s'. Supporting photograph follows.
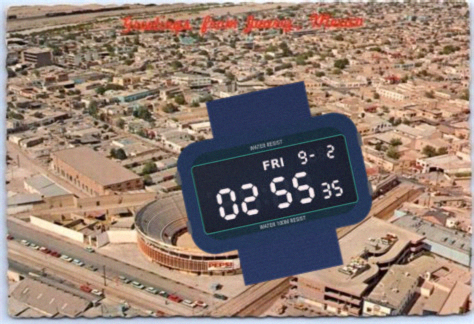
2 h 55 min 35 s
